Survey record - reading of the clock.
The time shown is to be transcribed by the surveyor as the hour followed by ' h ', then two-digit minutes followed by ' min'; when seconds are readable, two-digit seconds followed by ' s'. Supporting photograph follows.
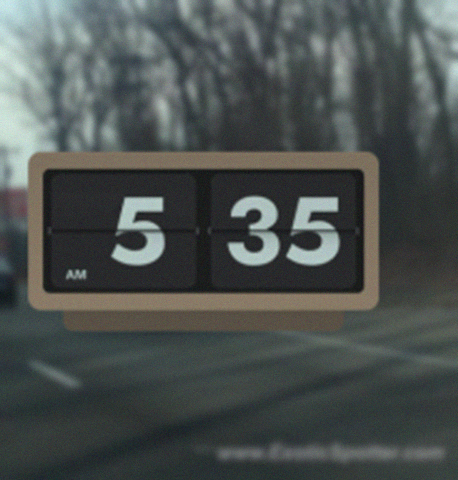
5 h 35 min
